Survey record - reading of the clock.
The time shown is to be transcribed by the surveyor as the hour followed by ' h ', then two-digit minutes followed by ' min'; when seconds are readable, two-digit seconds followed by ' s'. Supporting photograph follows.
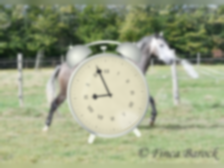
8 h 57 min
